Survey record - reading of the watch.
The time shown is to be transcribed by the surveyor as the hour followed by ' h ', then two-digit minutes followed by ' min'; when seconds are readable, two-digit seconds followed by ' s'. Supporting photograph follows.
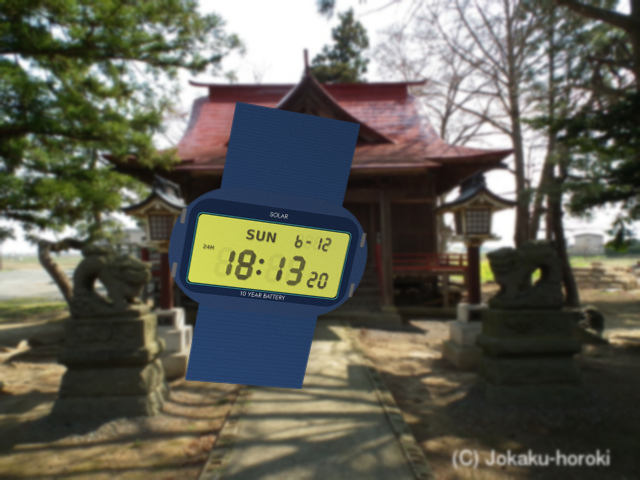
18 h 13 min 20 s
